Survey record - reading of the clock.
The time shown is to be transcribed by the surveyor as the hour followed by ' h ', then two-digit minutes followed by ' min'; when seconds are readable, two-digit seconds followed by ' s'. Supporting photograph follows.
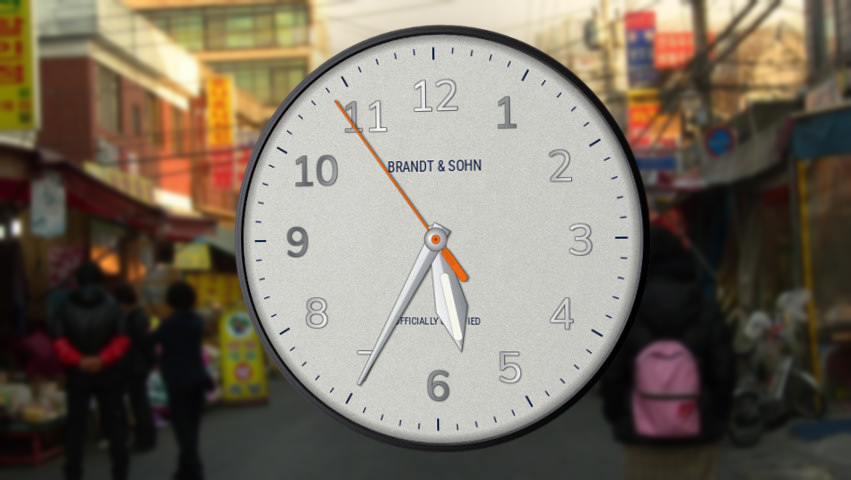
5 h 34 min 54 s
